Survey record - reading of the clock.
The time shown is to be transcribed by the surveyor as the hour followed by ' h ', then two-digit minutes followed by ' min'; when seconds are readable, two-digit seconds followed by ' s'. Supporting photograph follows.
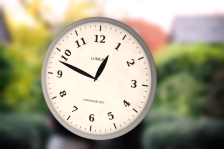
12 h 48 min
